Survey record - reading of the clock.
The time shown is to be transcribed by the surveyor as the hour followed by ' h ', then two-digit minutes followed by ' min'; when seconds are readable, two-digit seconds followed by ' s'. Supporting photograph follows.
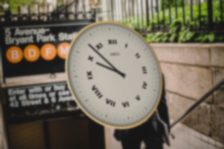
9 h 53 min
